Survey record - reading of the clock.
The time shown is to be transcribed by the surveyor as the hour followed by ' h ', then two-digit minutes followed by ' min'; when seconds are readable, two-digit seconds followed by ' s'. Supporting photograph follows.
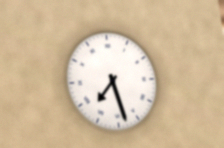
7 h 28 min
